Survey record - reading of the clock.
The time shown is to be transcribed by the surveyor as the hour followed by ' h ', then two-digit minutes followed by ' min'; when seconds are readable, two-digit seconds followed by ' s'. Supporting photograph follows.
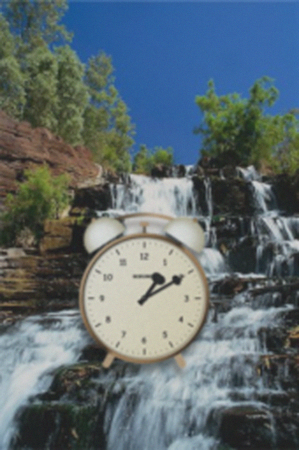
1 h 10 min
